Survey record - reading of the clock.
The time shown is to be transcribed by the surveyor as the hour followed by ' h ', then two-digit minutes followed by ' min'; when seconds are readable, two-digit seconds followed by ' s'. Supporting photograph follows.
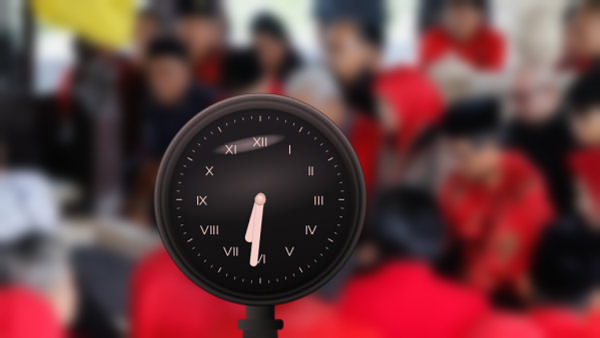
6 h 31 min
